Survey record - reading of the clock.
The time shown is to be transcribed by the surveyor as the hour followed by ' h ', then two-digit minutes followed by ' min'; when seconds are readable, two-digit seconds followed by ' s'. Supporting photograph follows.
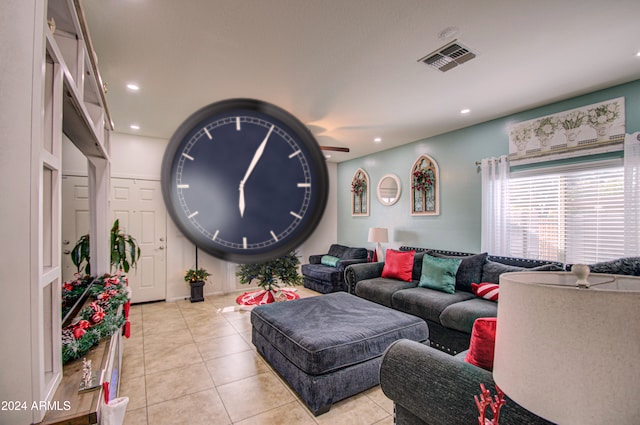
6 h 05 min
